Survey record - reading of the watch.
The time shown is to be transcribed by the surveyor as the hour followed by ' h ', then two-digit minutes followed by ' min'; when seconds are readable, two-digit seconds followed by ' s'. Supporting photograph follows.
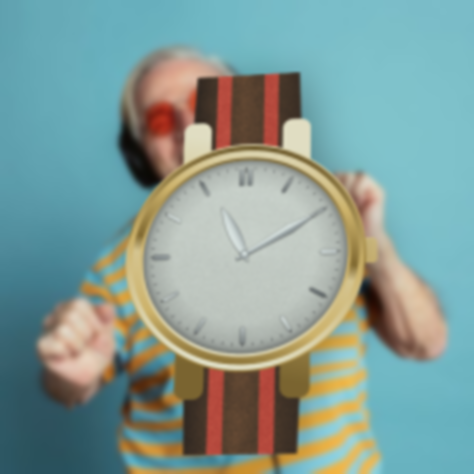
11 h 10 min
